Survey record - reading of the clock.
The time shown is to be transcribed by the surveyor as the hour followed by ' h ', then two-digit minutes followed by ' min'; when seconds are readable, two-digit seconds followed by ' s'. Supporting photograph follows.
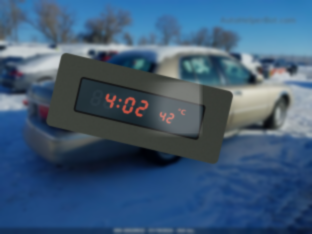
4 h 02 min
